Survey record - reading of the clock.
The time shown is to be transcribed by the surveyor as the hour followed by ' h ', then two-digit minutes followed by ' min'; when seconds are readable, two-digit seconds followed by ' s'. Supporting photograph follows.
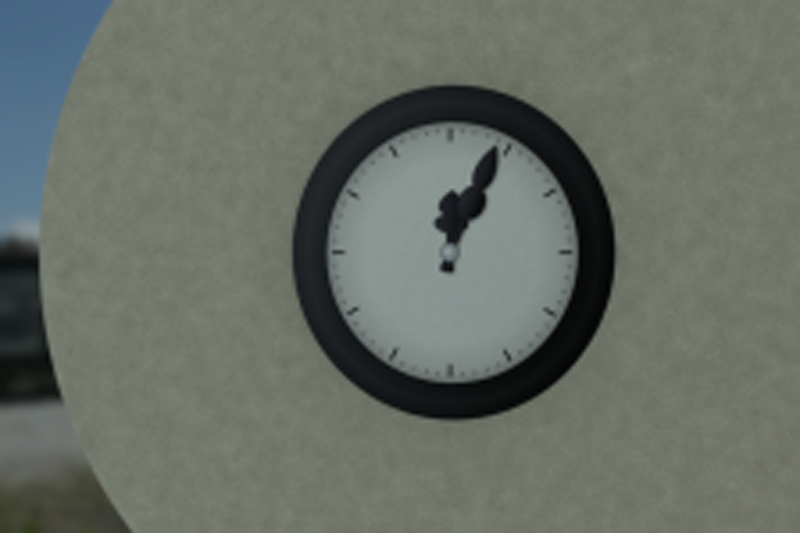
12 h 04 min
